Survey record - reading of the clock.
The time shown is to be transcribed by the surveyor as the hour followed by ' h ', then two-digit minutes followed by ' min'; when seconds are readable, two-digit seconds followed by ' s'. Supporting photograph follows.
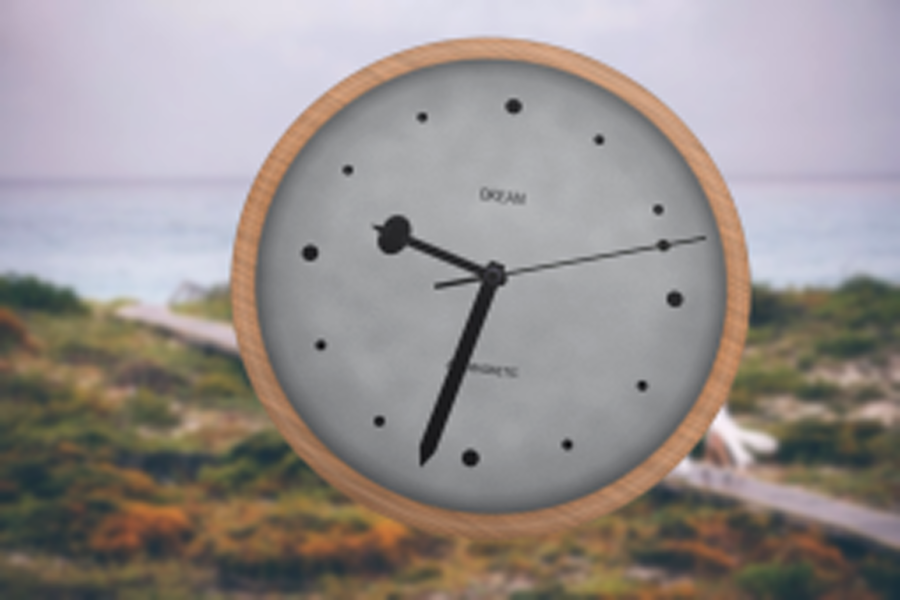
9 h 32 min 12 s
